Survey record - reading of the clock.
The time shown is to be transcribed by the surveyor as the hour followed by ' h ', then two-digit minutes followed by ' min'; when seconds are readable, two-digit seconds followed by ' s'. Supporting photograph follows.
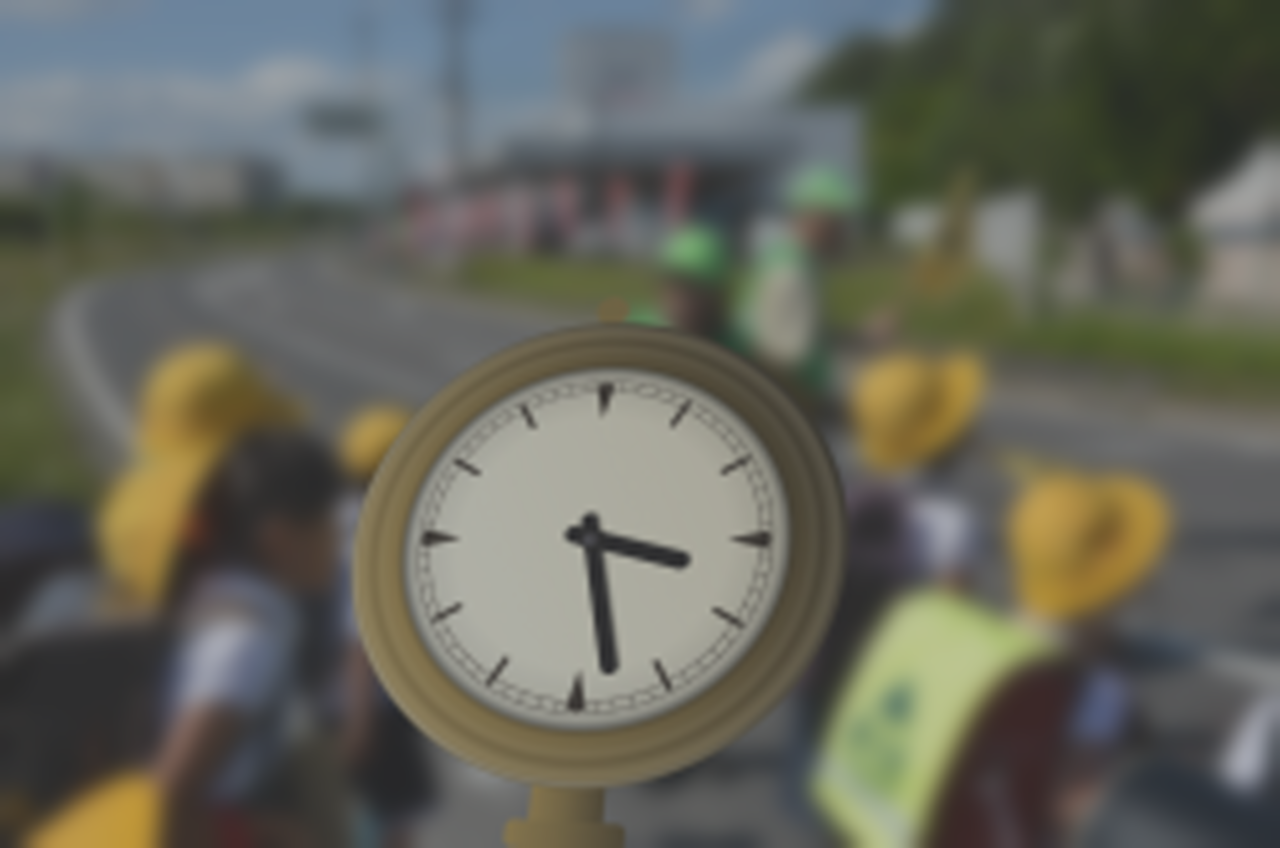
3 h 28 min
